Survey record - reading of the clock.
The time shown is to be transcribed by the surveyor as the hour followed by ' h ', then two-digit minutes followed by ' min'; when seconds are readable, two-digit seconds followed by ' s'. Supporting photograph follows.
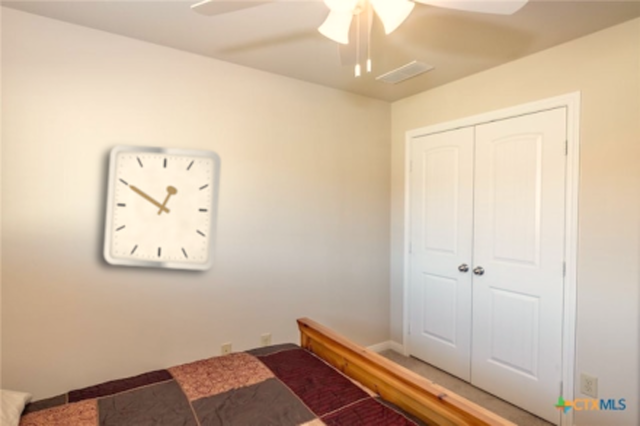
12 h 50 min
